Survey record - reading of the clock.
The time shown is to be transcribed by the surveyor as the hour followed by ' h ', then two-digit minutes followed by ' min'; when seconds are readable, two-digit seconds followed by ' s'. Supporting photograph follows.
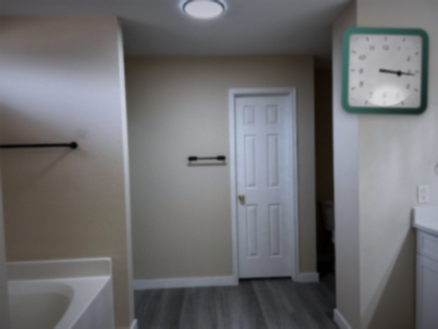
3 h 16 min
